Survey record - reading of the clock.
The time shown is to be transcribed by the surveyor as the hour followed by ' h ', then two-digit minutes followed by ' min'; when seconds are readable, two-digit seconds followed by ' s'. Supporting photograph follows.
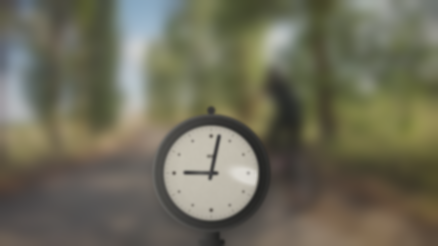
9 h 02 min
